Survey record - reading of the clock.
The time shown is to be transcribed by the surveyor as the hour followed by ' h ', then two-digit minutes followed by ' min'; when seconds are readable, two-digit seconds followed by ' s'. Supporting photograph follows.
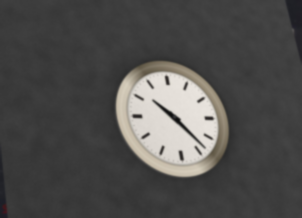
10 h 23 min
